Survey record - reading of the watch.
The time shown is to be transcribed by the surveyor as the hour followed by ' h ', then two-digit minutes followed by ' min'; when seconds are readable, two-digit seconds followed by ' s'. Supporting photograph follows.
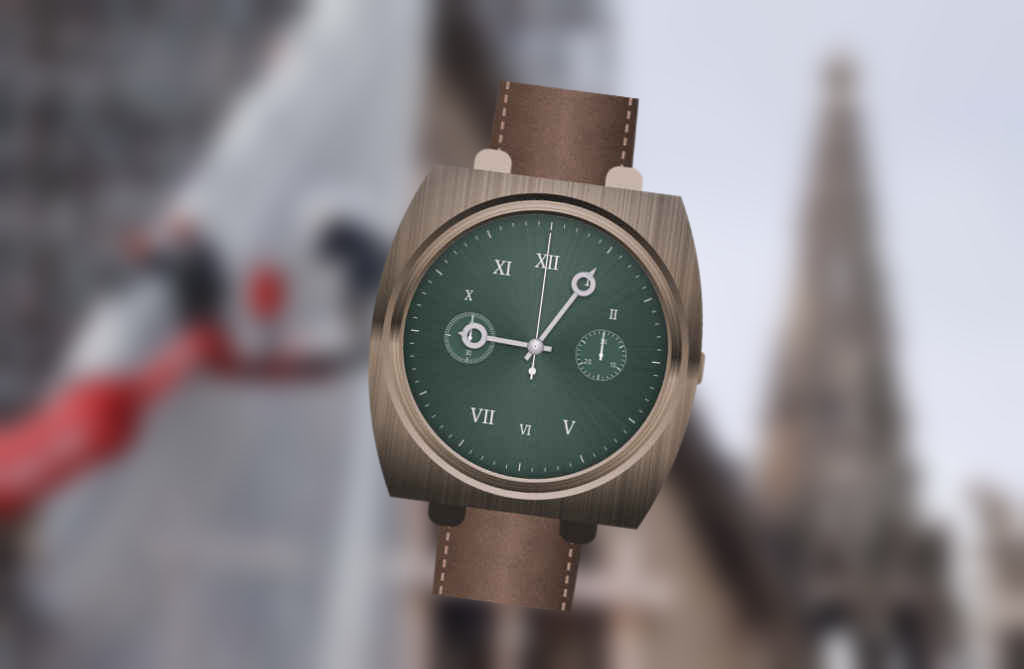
9 h 05 min
